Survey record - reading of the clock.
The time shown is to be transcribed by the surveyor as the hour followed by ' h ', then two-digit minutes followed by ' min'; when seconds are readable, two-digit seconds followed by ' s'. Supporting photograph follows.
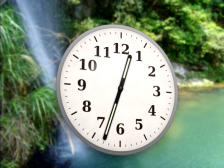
12 h 33 min
